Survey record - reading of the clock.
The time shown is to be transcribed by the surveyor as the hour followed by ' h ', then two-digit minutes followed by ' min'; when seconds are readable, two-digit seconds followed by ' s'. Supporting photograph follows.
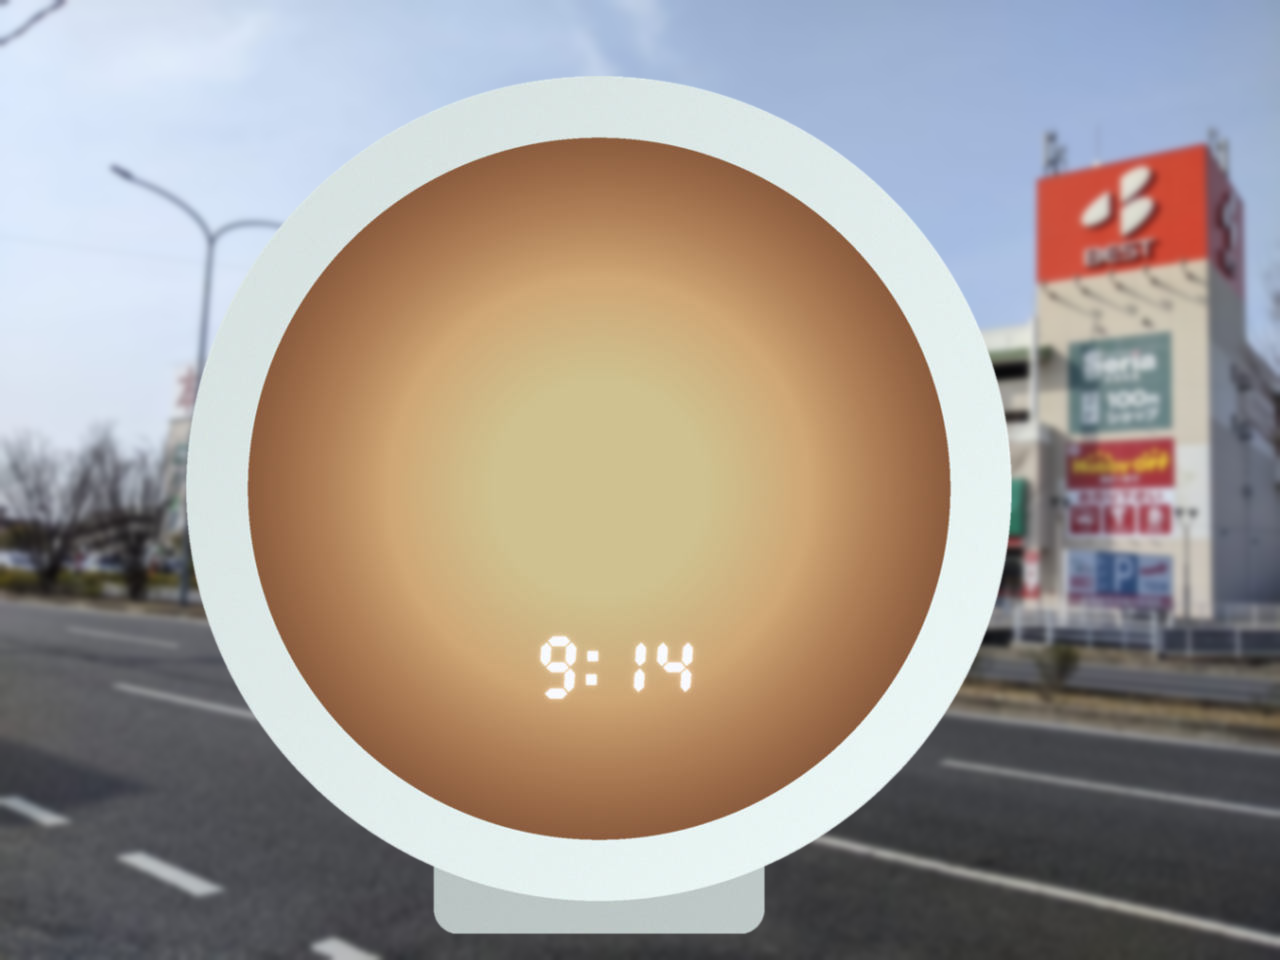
9 h 14 min
